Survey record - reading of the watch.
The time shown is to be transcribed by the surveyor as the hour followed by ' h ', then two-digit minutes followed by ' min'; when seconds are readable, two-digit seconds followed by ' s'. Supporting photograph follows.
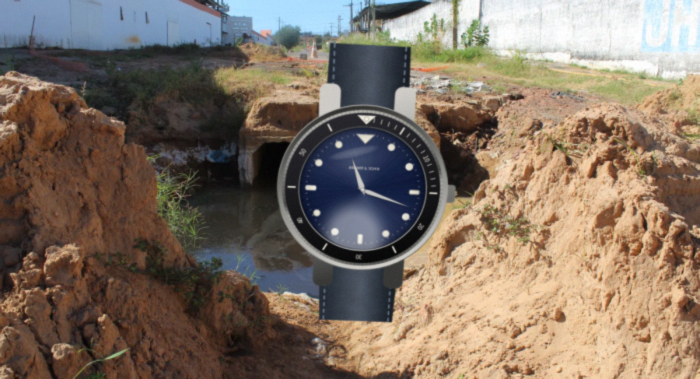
11 h 18 min
